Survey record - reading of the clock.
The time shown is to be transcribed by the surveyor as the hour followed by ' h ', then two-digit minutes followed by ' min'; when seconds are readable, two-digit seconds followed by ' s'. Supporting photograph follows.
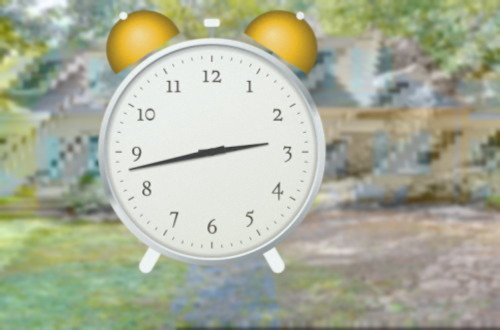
2 h 43 min
